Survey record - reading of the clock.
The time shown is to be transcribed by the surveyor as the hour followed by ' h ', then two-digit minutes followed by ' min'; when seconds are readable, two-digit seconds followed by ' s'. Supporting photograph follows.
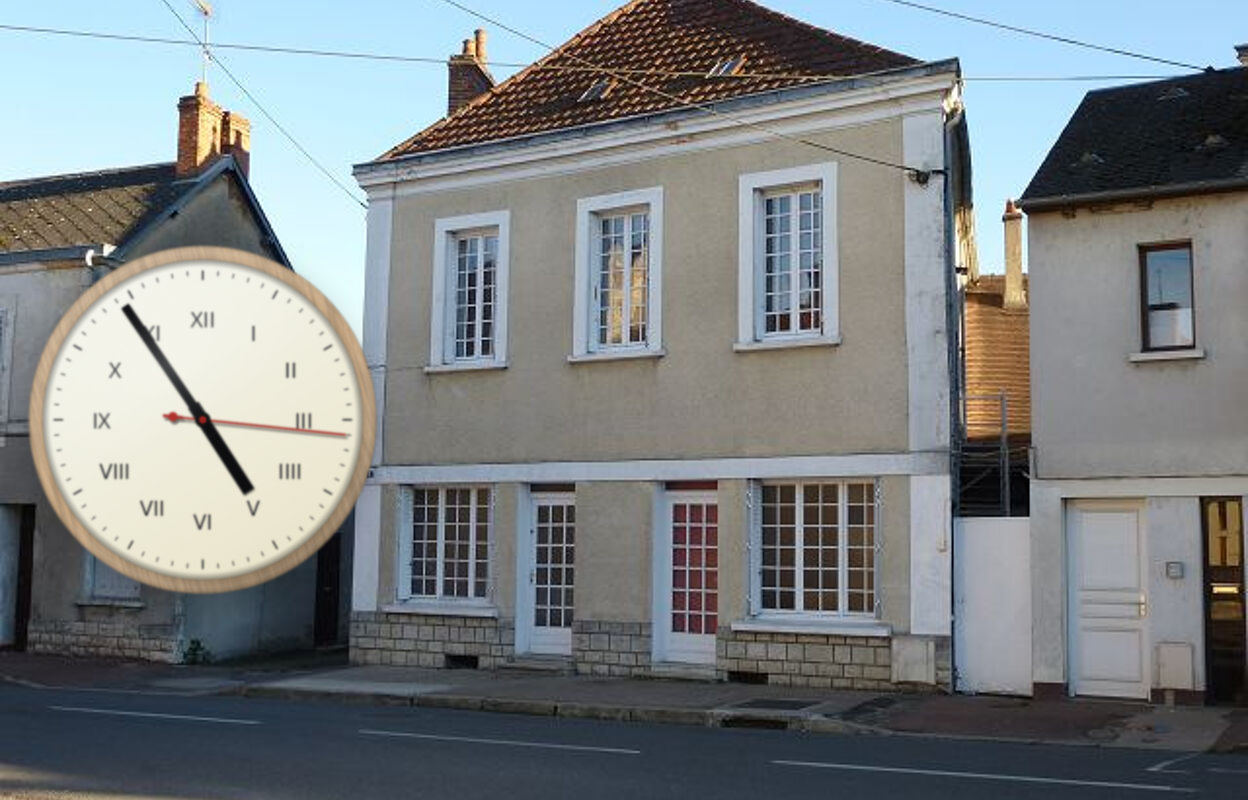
4 h 54 min 16 s
